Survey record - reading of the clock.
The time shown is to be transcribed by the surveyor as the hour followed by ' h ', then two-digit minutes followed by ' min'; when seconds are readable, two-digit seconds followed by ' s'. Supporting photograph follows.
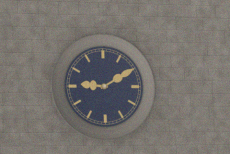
9 h 10 min
